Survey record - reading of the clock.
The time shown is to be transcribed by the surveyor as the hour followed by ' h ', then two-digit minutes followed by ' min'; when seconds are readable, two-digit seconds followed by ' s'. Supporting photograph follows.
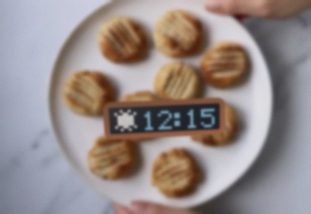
12 h 15 min
